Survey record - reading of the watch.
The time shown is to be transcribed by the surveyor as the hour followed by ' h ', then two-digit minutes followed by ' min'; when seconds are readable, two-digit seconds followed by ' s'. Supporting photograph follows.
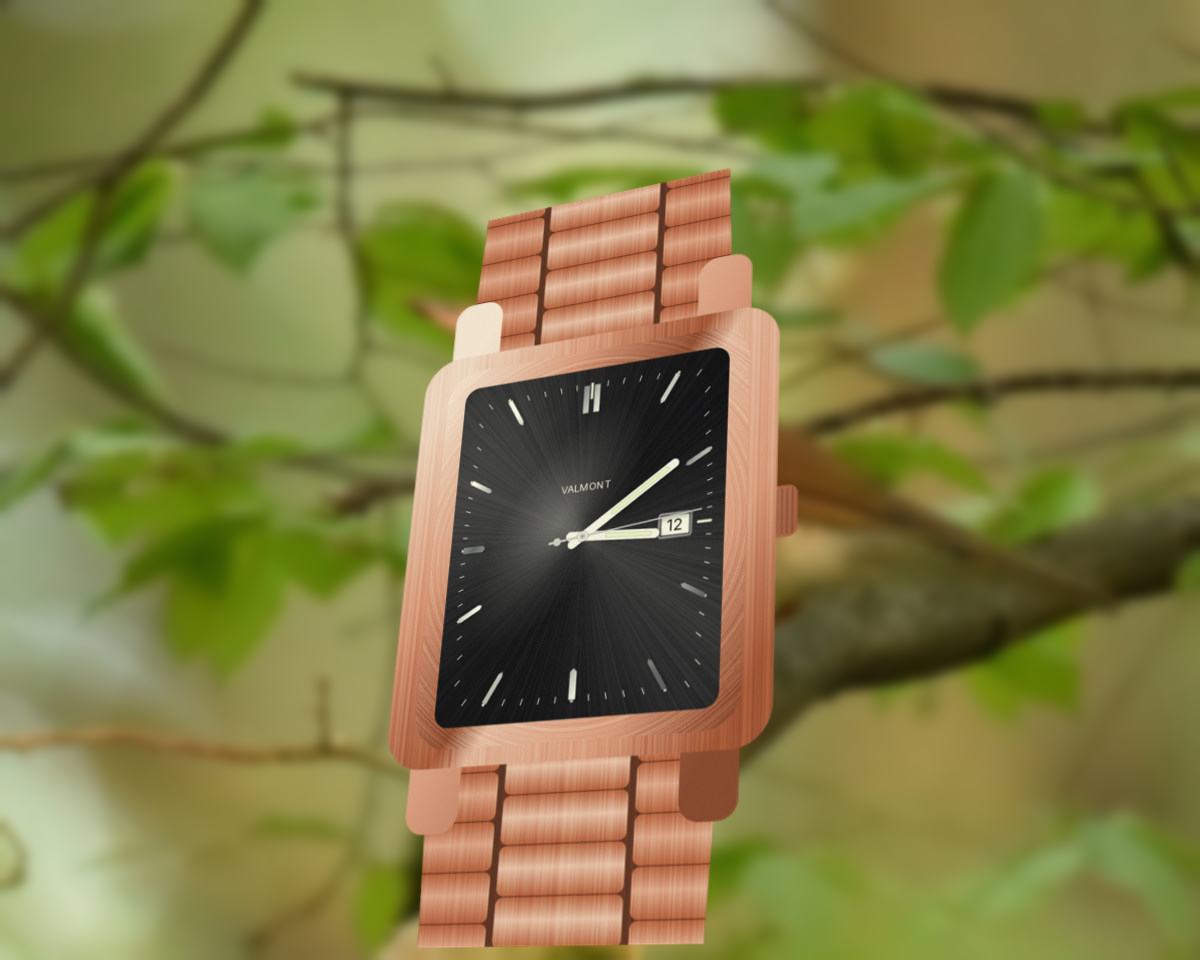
3 h 09 min 14 s
